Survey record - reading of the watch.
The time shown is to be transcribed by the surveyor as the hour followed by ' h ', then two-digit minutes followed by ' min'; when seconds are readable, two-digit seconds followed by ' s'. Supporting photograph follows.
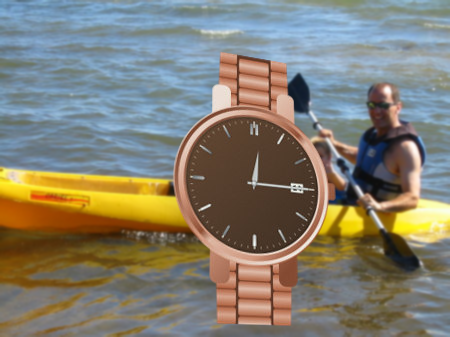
12 h 15 min
